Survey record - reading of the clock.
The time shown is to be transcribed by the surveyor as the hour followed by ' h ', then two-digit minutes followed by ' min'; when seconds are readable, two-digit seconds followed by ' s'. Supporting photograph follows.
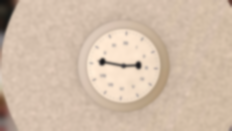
2 h 46 min
